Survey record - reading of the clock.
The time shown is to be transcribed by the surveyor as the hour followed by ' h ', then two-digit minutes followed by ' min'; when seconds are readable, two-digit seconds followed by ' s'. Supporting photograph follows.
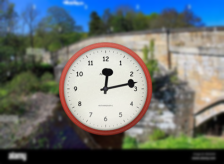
12 h 13 min
